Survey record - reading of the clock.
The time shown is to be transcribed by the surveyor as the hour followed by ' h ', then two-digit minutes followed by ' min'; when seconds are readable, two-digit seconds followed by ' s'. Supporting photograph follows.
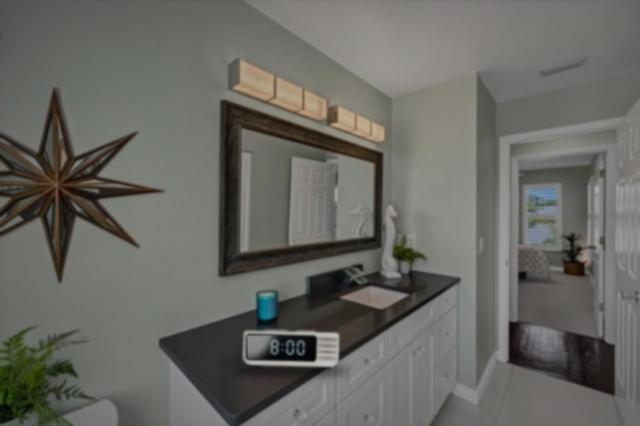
8 h 00 min
